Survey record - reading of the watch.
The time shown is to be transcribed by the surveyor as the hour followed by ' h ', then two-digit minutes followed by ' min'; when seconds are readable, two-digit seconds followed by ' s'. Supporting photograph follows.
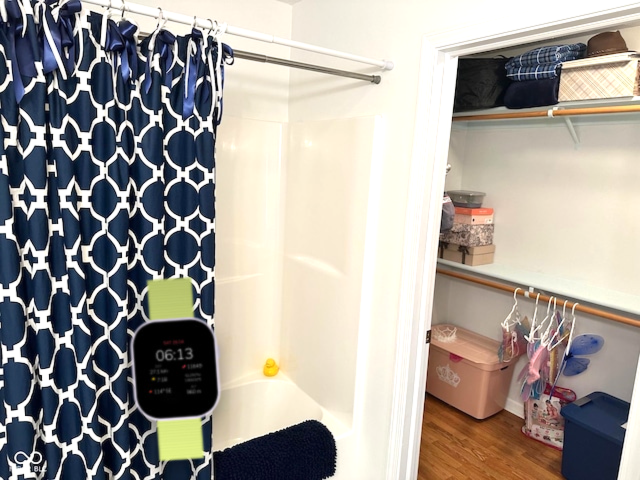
6 h 13 min
